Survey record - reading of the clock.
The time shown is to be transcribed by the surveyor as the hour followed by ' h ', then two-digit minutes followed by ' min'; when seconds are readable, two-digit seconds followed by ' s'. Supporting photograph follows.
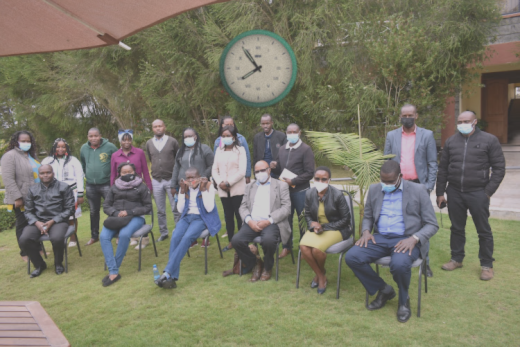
7 h 54 min
